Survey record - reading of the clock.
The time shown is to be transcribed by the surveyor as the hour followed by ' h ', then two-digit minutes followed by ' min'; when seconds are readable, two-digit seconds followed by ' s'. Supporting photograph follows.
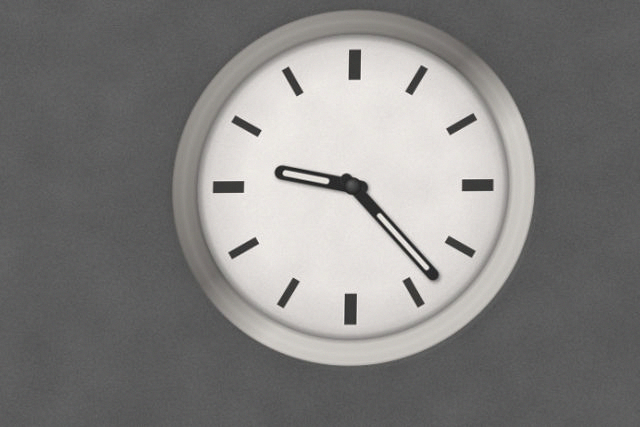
9 h 23 min
